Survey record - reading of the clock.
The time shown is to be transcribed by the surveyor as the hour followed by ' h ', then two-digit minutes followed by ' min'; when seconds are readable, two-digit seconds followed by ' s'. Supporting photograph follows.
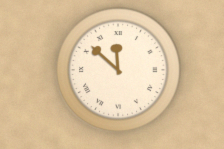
11 h 52 min
